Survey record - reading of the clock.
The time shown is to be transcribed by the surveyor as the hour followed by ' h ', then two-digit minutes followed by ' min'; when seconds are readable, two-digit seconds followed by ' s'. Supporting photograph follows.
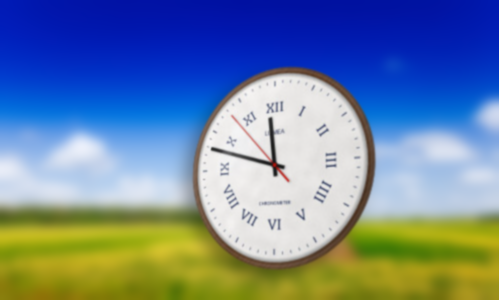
11 h 47 min 53 s
